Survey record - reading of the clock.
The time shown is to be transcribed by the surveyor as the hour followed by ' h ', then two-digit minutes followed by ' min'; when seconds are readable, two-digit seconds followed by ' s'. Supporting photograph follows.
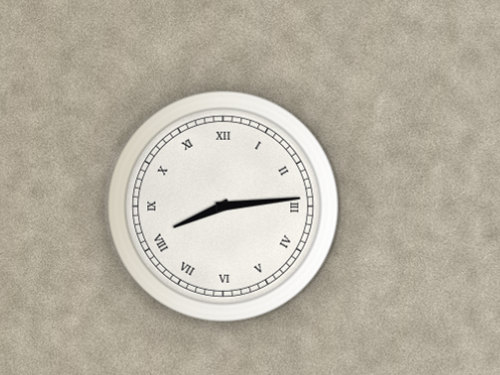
8 h 14 min
